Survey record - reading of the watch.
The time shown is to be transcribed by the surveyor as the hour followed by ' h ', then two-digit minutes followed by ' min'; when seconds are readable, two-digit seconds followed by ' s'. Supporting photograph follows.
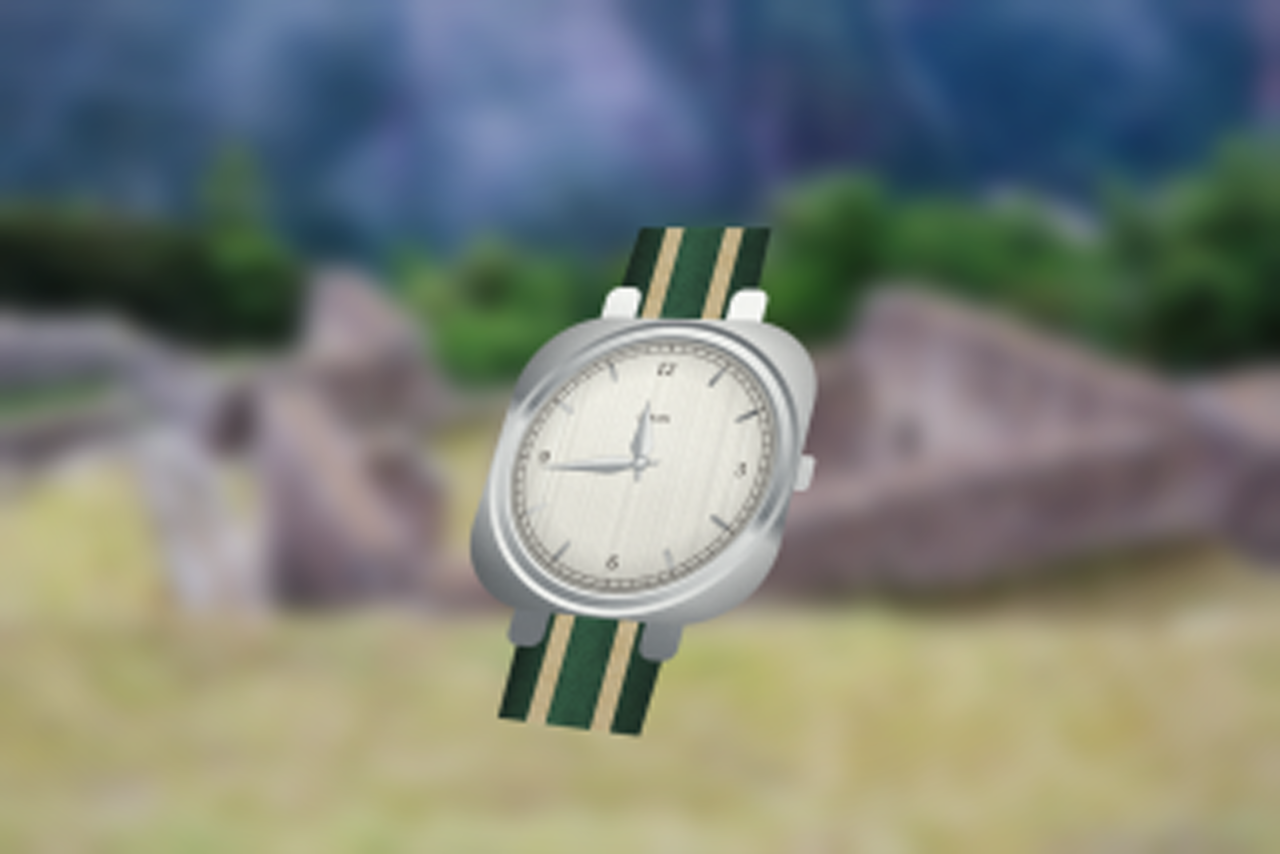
11 h 44 min
